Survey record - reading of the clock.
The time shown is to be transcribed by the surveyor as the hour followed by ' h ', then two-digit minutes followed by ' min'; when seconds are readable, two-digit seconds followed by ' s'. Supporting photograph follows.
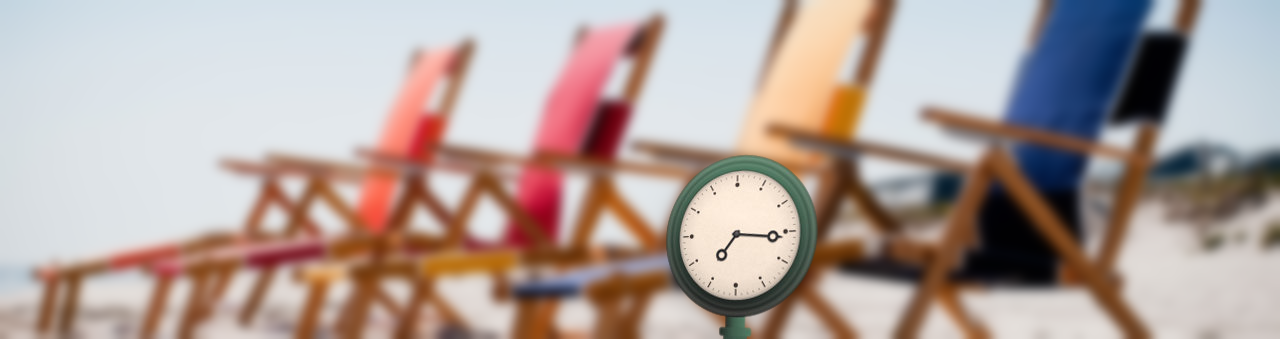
7 h 16 min
